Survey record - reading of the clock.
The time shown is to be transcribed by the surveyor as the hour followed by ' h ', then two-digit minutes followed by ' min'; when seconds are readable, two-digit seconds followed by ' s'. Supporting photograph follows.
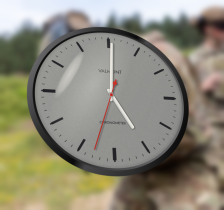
5 h 00 min 33 s
